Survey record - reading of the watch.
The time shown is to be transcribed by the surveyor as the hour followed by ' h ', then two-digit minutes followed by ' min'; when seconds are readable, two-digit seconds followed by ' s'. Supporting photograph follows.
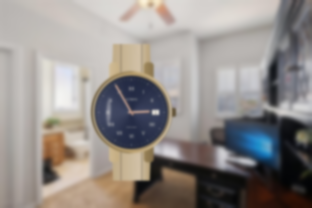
2 h 55 min
